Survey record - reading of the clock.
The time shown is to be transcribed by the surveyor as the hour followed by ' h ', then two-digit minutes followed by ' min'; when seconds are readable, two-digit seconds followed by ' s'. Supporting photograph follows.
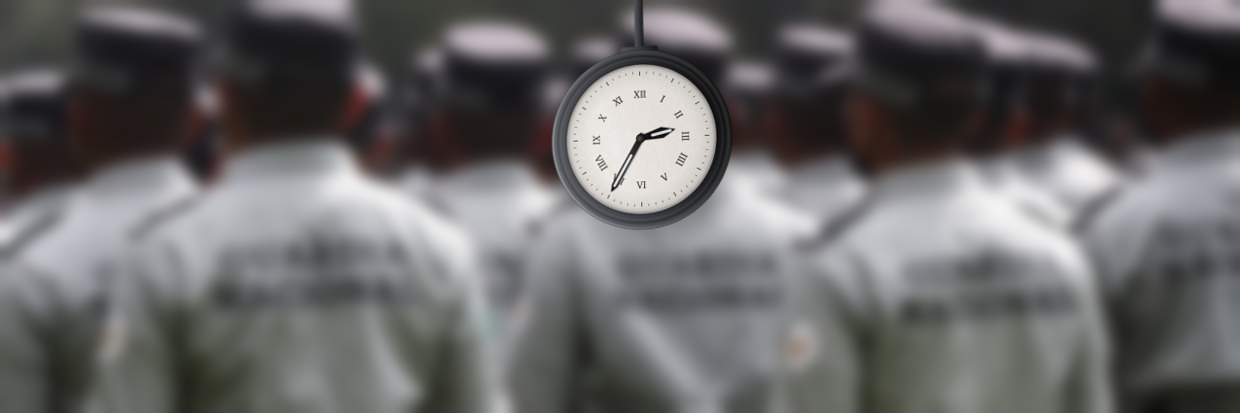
2 h 35 min
